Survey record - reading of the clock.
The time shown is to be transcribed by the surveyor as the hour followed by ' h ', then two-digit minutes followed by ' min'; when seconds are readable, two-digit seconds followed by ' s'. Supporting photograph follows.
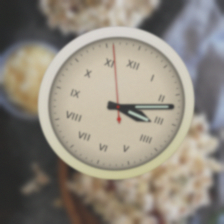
3 h 11 min 56 s
